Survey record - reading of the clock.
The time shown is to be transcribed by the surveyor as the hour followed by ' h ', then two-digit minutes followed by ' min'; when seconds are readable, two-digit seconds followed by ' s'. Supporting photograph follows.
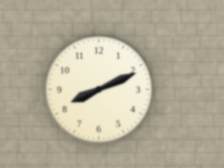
8 h 11 min
